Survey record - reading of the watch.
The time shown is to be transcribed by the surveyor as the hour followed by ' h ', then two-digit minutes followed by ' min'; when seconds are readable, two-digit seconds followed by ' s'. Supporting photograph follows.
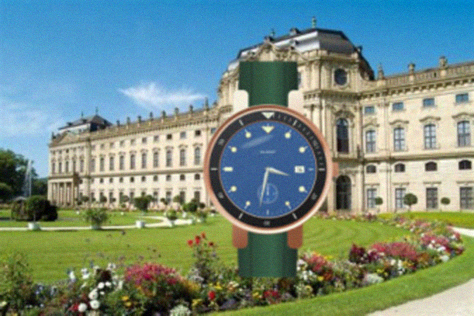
3 h 32 min
